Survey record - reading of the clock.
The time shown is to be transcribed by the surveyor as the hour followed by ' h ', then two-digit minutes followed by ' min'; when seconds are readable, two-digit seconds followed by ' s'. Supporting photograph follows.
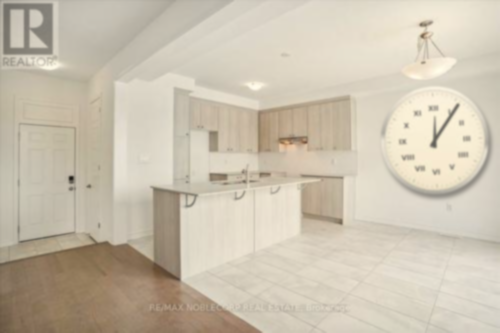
12 h 06 min
